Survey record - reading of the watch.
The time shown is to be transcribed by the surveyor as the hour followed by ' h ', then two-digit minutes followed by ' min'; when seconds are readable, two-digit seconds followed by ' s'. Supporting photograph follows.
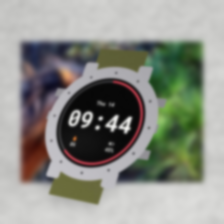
9 h 44 min
